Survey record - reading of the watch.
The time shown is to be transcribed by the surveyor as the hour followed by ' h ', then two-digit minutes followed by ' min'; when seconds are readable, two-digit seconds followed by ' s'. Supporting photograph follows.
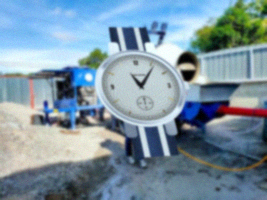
11 h 06 min
